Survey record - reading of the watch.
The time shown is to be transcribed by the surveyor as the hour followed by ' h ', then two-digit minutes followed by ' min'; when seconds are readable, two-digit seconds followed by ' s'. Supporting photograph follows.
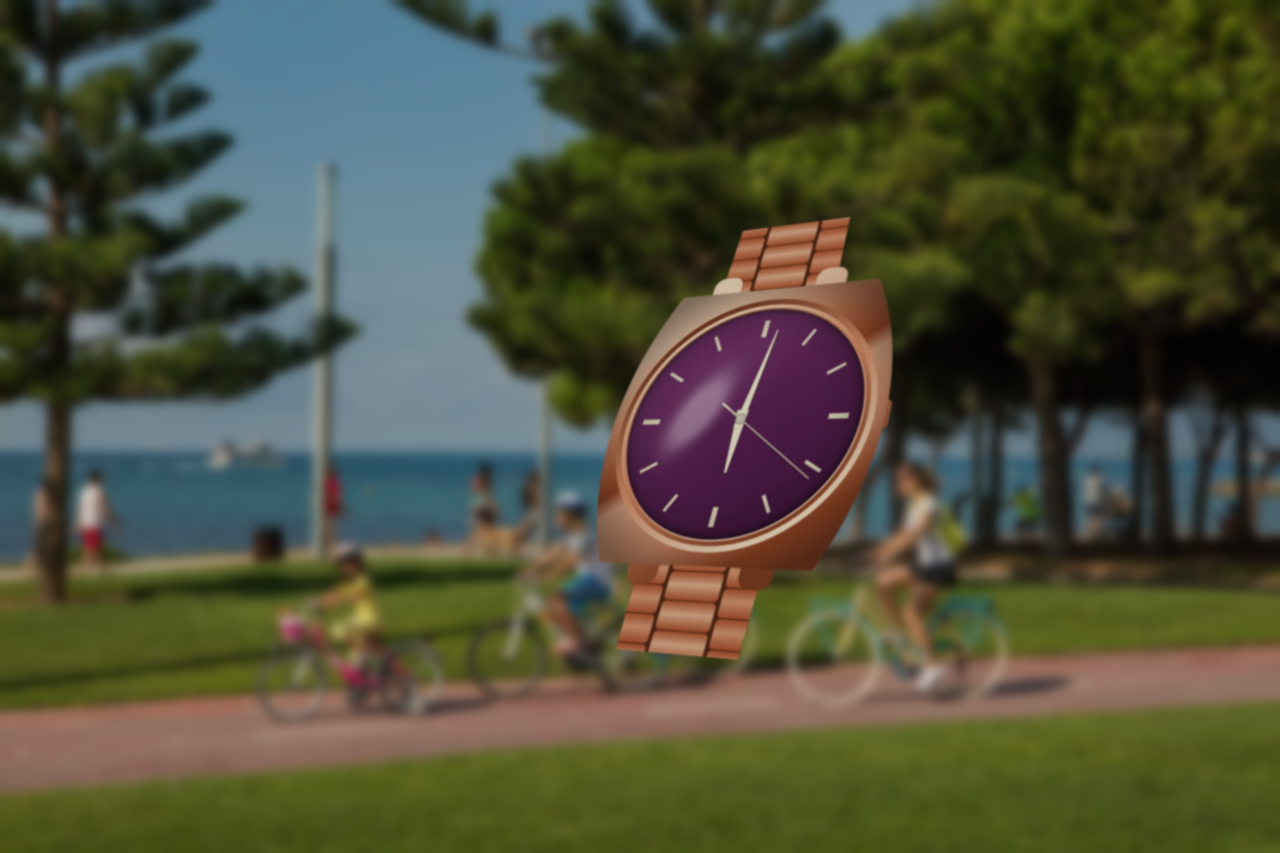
6 h 01 min 21 s
